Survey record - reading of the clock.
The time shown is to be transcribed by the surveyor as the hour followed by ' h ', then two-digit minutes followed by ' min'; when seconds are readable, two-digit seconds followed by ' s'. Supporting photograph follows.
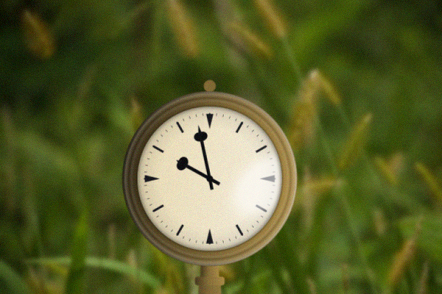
9 h 58 min
